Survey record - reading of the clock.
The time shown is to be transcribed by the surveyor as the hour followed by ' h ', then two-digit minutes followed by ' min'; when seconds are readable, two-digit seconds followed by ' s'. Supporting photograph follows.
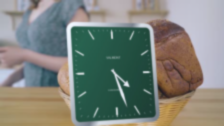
4 h 27 min
